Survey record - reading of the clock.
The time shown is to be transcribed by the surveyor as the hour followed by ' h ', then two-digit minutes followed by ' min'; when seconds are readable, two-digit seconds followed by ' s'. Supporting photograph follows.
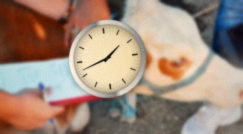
1 h 42 min
